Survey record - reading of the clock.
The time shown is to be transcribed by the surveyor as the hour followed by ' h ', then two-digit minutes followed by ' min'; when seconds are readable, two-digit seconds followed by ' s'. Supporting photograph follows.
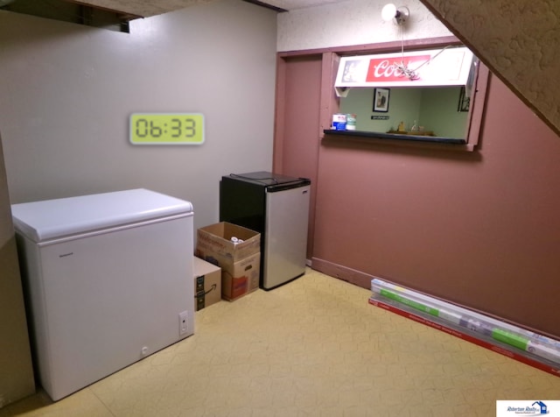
6 h 33 min
